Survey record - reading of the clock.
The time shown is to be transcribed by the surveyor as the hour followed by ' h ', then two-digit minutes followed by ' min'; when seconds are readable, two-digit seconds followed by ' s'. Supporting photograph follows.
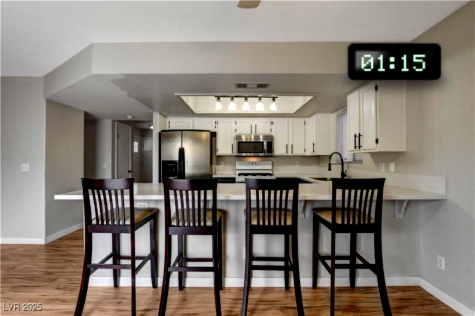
1 h 15 min
